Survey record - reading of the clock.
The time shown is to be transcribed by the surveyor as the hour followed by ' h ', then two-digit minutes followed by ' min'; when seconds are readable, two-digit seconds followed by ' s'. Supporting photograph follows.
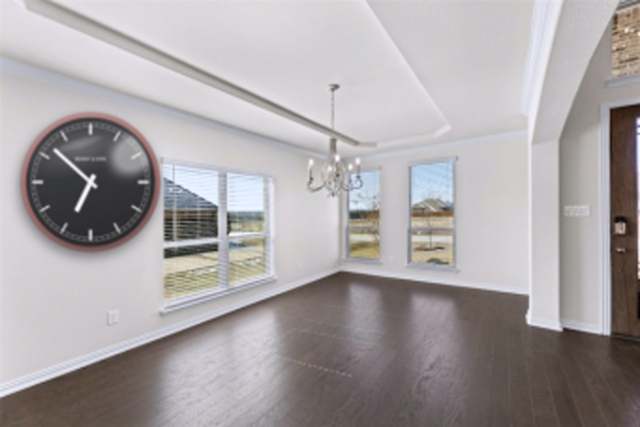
6 h 52 min
